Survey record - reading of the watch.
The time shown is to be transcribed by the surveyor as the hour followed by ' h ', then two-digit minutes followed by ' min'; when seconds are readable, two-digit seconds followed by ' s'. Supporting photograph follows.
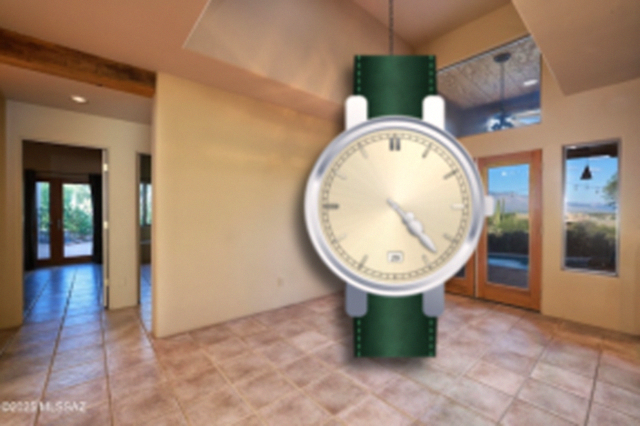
4 h 23 min
